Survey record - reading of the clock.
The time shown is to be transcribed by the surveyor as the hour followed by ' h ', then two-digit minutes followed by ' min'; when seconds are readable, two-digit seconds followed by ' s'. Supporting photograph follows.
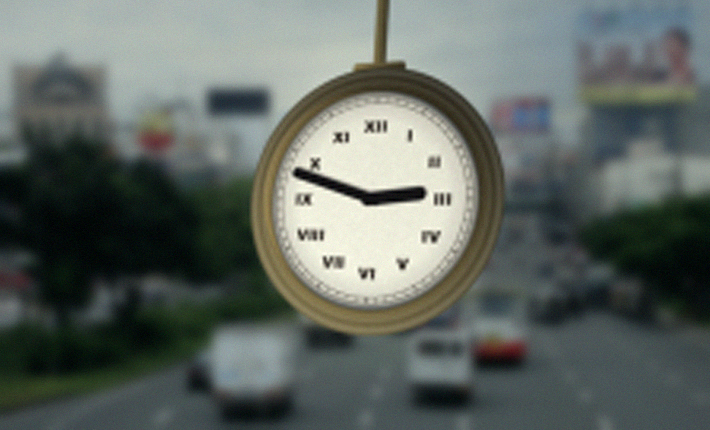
2 h 48 min
